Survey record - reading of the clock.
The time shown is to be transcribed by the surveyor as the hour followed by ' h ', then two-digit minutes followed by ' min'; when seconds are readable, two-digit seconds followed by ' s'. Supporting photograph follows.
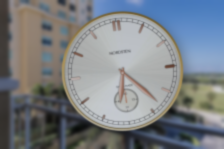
6 h 23 min
